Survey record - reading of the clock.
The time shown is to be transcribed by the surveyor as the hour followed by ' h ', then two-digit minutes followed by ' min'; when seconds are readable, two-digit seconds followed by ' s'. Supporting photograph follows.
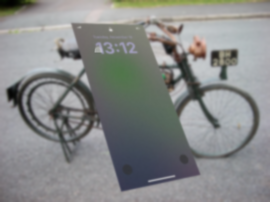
13 h 12 min
